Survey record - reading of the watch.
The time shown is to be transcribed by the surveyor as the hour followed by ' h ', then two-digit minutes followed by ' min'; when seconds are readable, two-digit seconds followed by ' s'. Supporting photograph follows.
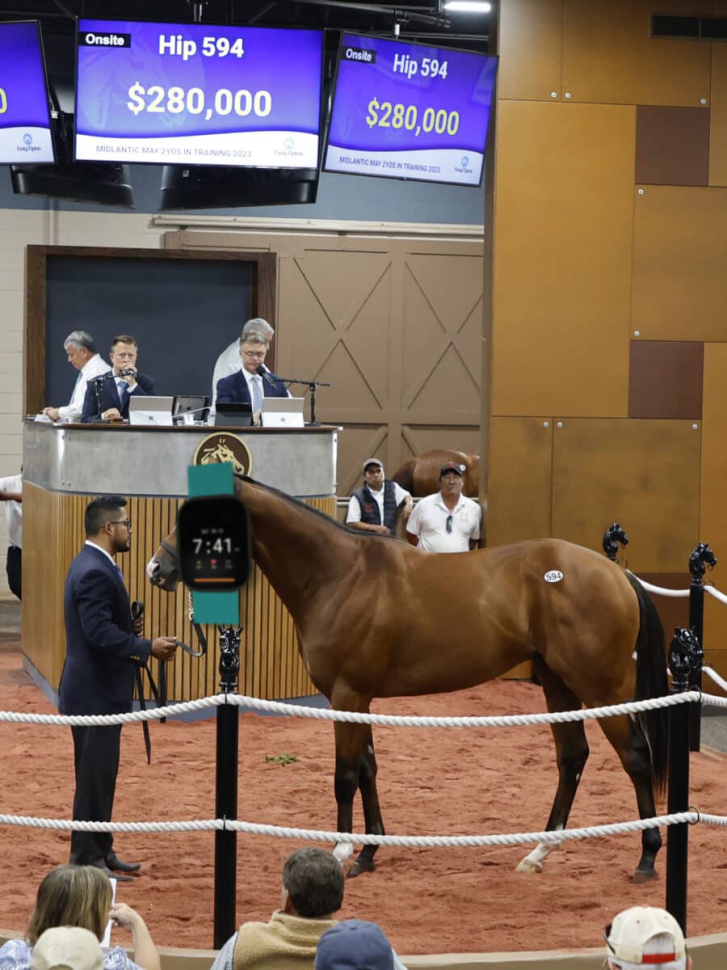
7 h 41 min
